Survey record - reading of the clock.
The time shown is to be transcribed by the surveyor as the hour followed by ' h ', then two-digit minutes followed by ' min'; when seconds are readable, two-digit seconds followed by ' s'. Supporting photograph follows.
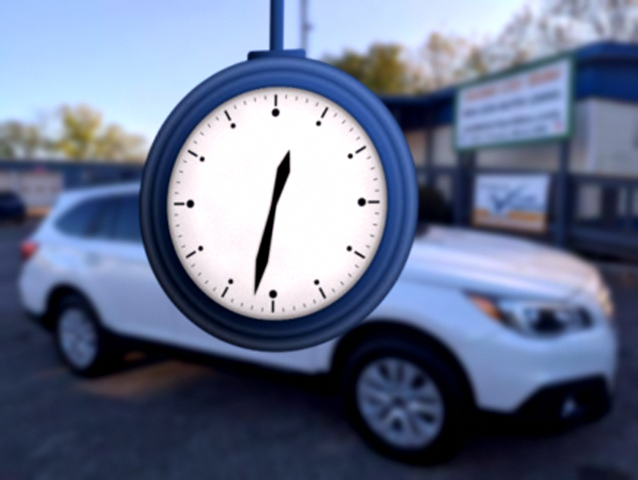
12 h 32 min
